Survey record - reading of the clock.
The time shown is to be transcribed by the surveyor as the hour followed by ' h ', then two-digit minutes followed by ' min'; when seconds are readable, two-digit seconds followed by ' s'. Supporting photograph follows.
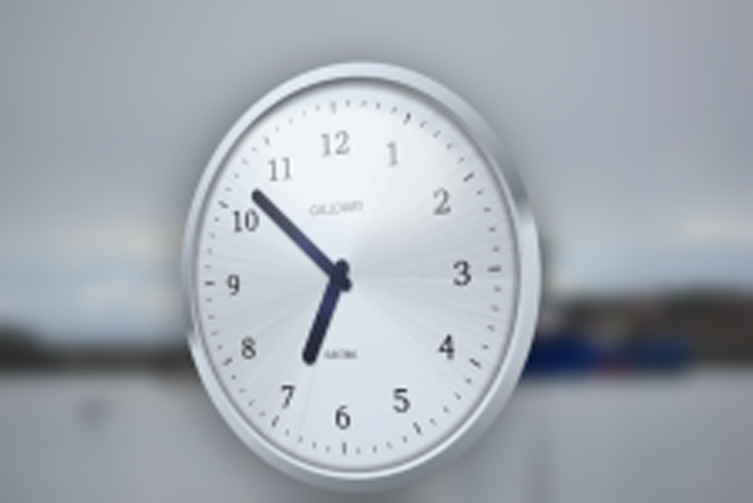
6 h 52 min
